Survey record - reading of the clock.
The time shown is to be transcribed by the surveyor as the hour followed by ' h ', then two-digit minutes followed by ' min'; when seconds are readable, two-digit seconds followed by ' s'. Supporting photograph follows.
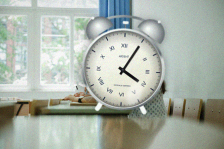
4 h 05 min
